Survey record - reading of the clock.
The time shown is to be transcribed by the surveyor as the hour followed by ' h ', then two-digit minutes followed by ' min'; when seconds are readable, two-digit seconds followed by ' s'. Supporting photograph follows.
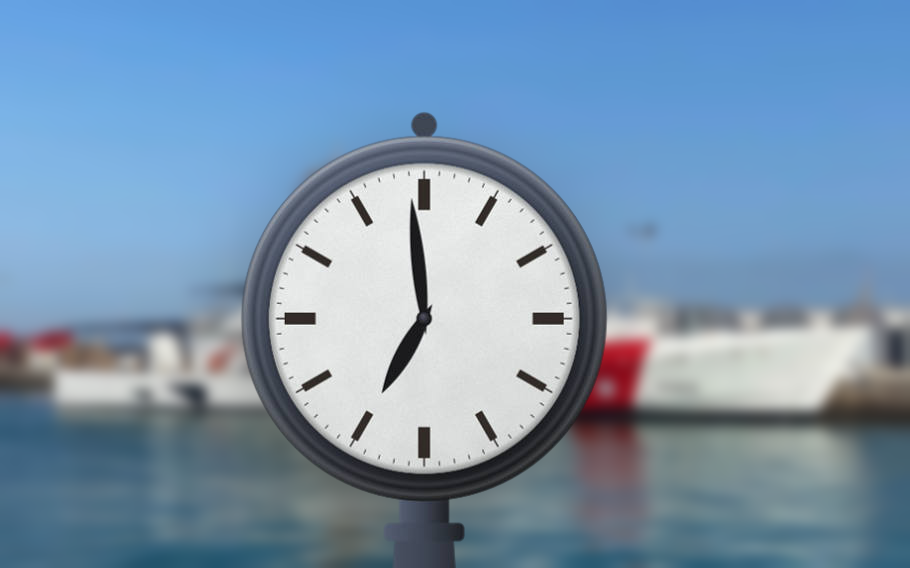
6 h 59 min
